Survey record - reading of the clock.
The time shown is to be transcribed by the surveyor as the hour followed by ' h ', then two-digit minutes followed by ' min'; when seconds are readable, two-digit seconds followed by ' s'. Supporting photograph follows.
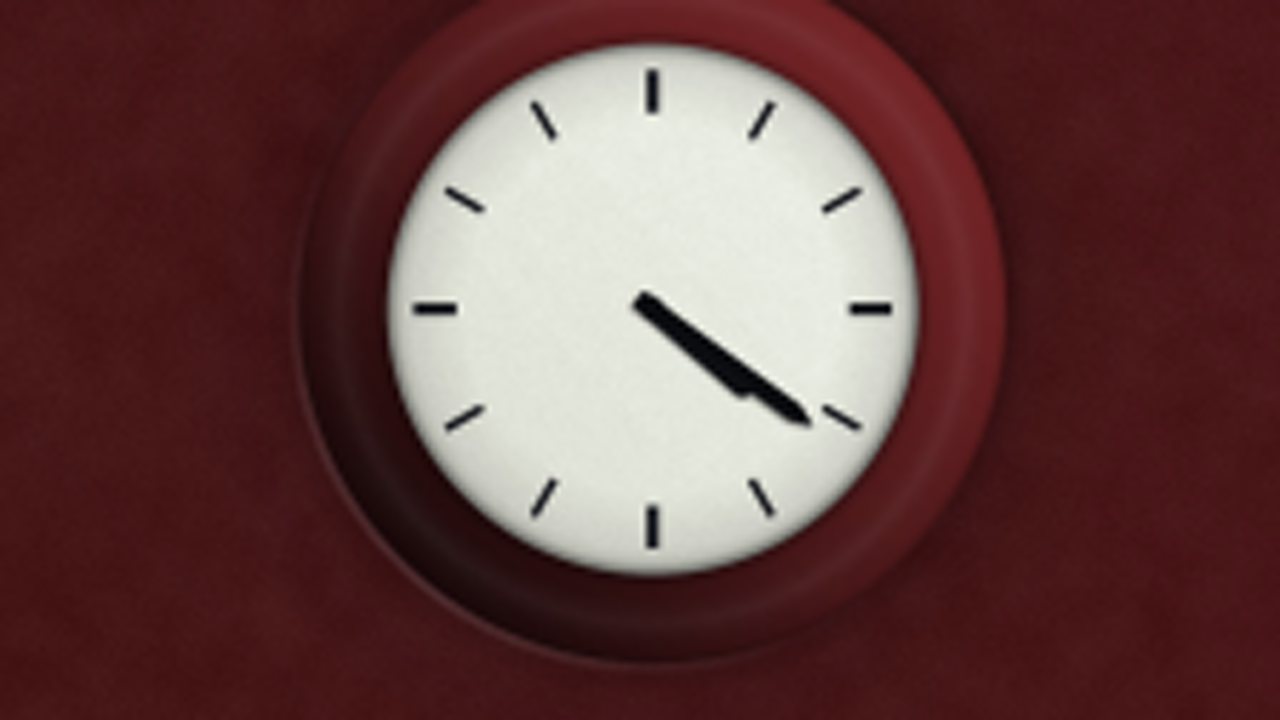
4 h 21 min
